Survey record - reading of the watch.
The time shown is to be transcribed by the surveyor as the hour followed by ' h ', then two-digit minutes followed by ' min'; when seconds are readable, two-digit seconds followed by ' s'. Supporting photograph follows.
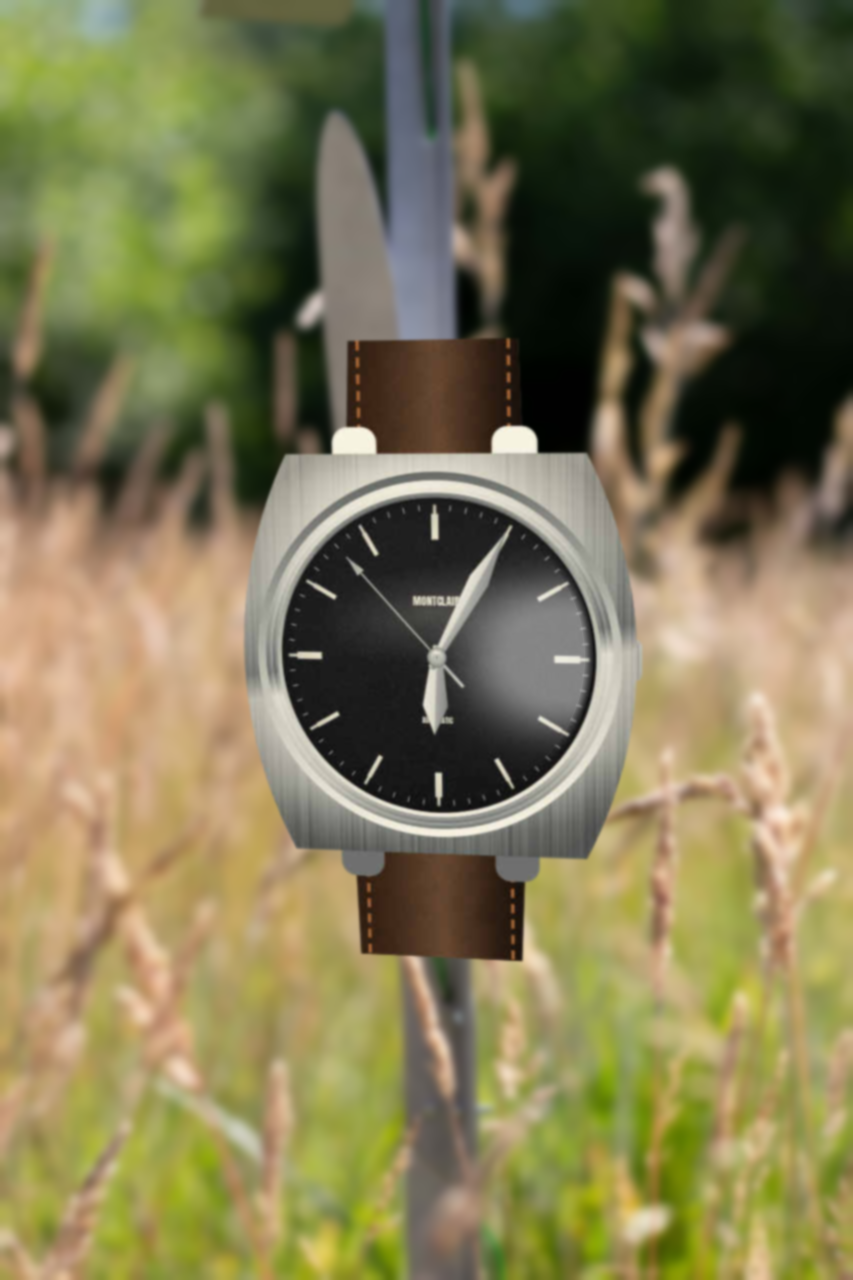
6 h 04 min 53 s
